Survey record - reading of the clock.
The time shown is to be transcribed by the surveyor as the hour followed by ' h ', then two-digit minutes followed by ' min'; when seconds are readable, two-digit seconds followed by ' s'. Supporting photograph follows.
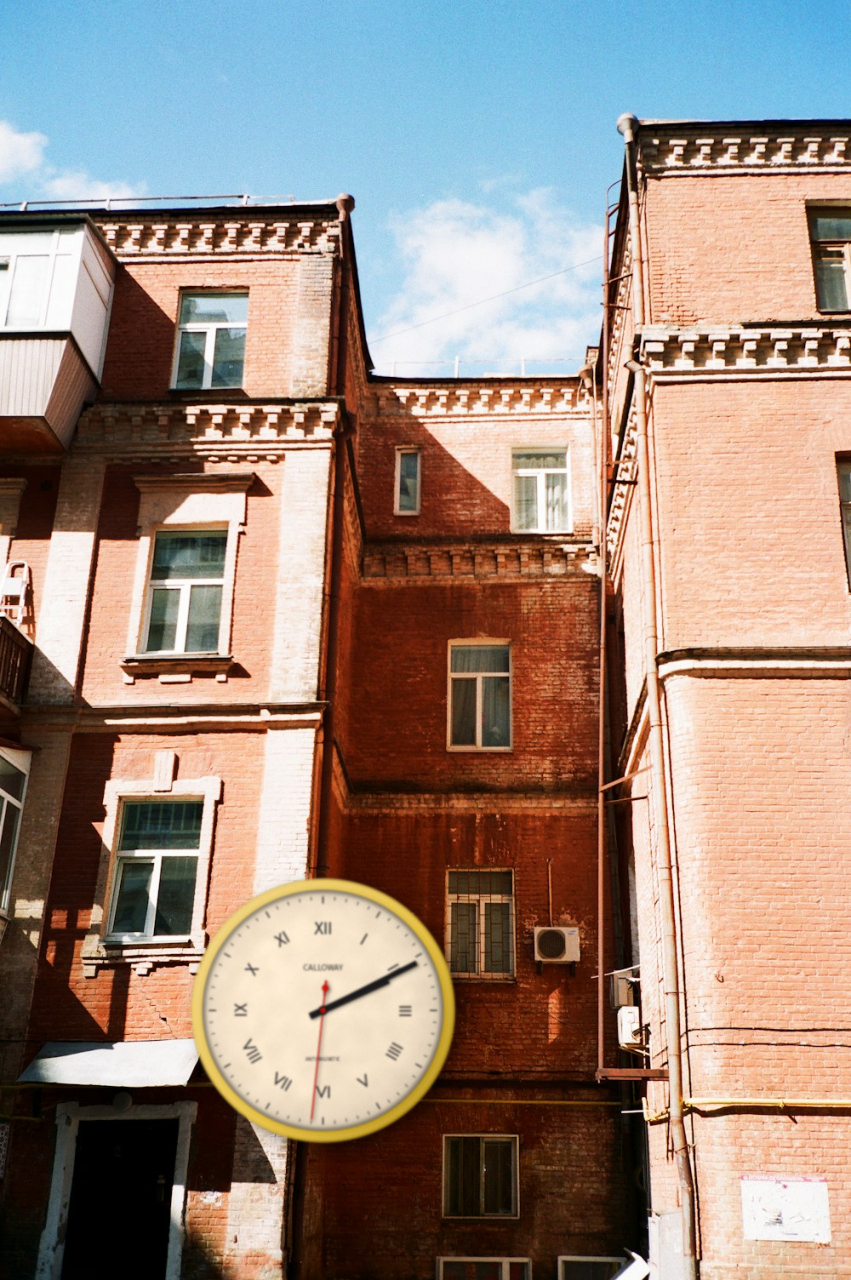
2 h 10 min 31 s
